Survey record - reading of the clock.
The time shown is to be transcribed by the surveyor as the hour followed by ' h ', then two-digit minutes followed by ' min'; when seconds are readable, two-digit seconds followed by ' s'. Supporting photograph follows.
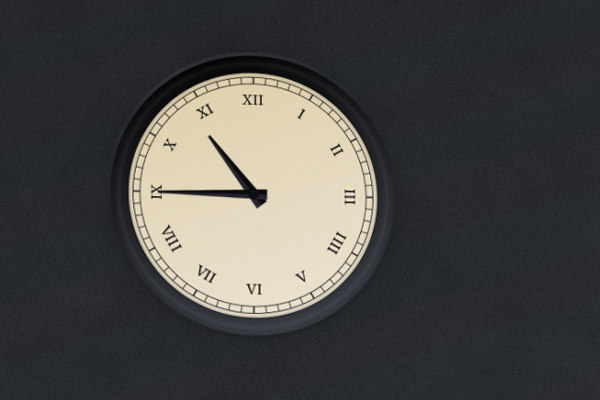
10 h 45 min
